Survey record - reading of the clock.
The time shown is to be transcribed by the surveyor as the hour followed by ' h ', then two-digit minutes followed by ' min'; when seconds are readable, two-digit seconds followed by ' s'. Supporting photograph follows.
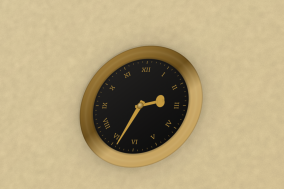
2 h 34 min
